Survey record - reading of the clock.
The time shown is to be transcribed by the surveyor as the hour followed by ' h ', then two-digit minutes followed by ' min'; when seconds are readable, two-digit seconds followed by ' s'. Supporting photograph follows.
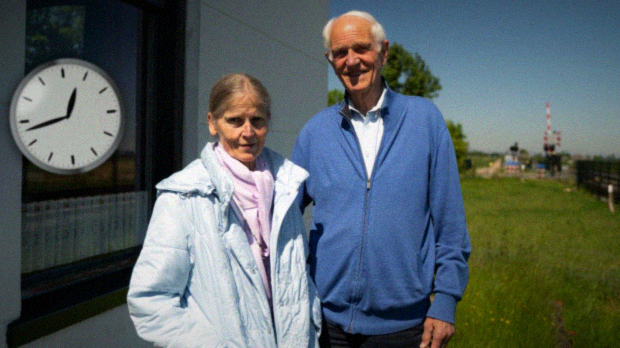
12 h 43 min
